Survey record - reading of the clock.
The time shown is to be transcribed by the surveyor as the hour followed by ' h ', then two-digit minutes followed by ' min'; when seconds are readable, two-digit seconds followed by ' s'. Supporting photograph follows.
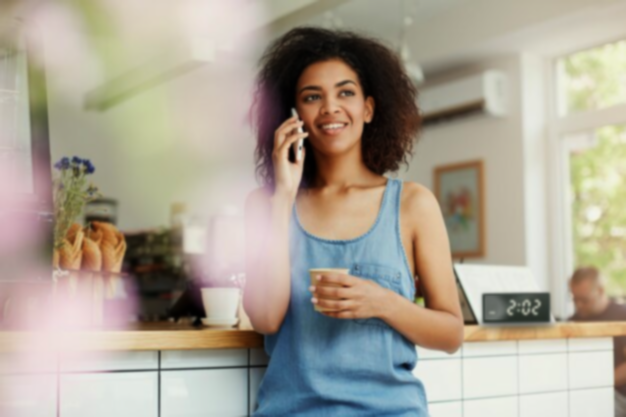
2 h 02 min
